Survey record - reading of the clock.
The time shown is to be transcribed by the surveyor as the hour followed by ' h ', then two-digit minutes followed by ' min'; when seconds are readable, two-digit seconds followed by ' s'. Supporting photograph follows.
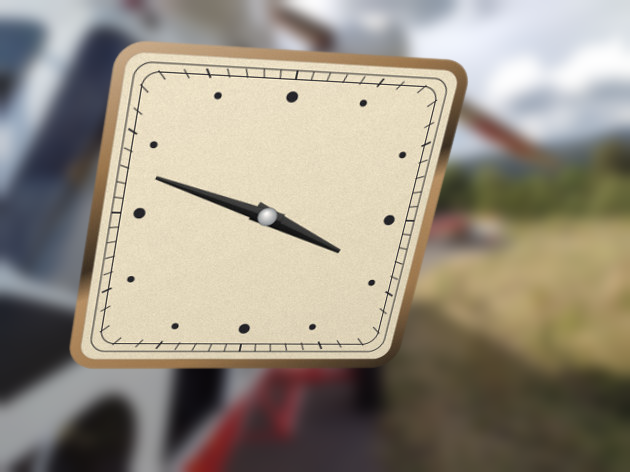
3 h 48 min
